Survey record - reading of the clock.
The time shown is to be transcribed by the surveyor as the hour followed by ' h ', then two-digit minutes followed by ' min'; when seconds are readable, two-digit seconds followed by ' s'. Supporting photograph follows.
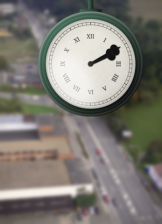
2 h 10 min
